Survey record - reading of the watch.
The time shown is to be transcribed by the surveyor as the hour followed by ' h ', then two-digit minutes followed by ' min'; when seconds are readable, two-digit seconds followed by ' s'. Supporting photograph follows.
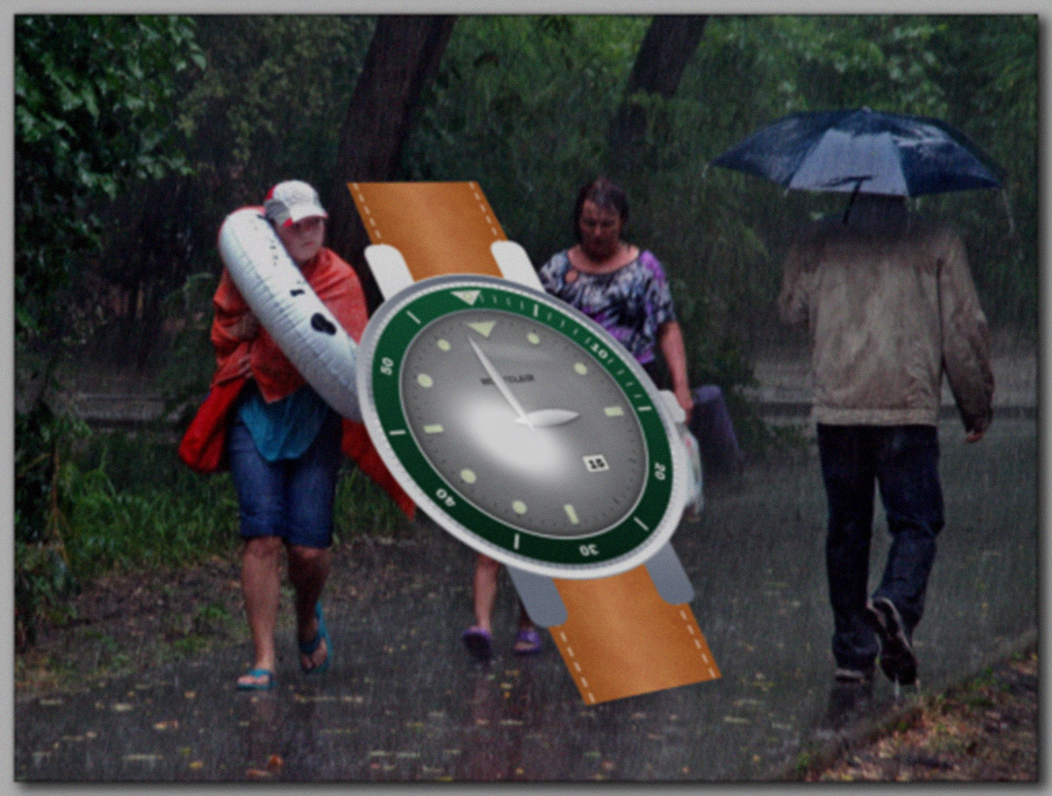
2 h 58 min
